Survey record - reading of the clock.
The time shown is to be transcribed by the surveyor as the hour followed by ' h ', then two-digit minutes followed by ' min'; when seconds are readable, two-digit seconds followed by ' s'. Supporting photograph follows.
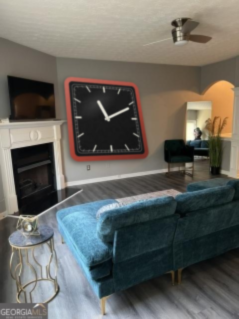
11 h 11 min
